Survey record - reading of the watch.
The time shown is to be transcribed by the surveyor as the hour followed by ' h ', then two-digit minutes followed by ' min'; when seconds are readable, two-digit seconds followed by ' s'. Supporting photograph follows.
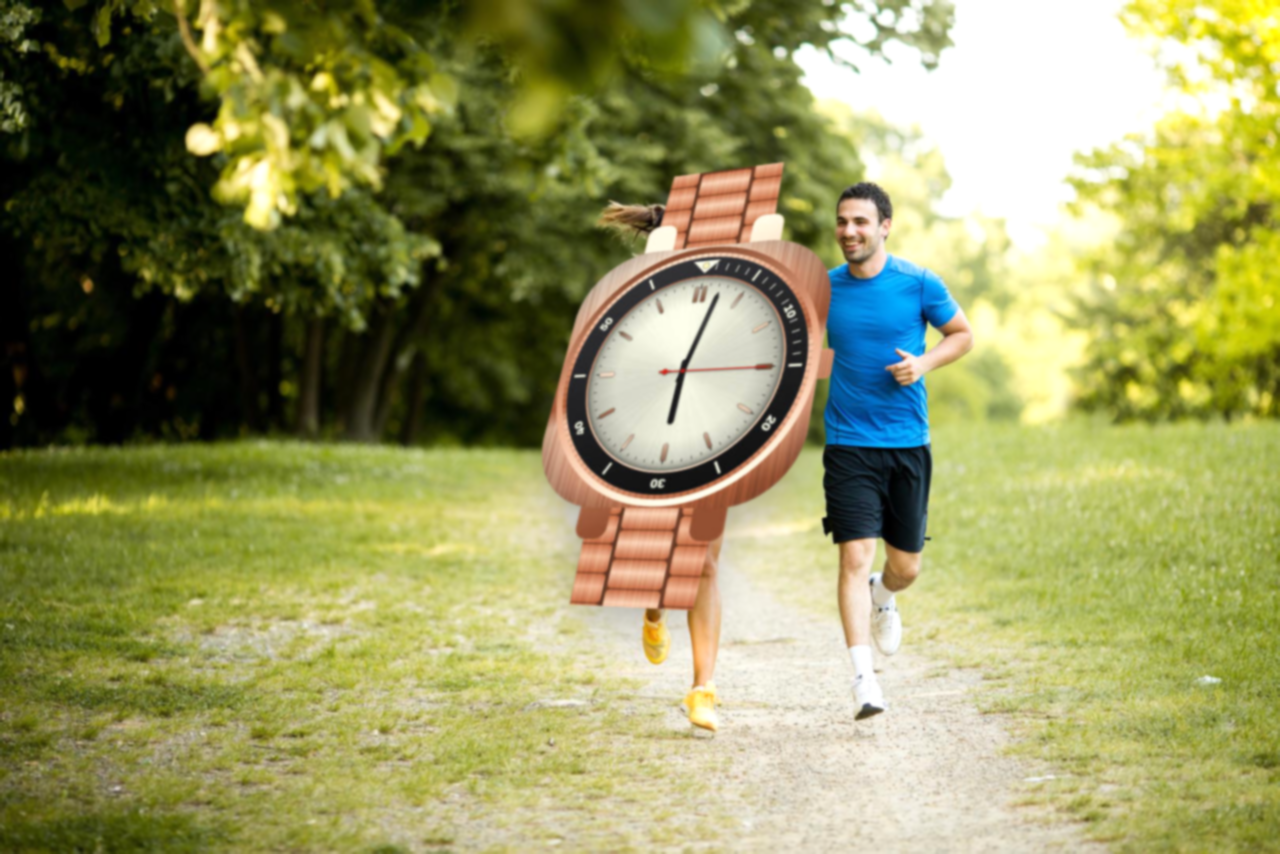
6 h 02 min 15 s
